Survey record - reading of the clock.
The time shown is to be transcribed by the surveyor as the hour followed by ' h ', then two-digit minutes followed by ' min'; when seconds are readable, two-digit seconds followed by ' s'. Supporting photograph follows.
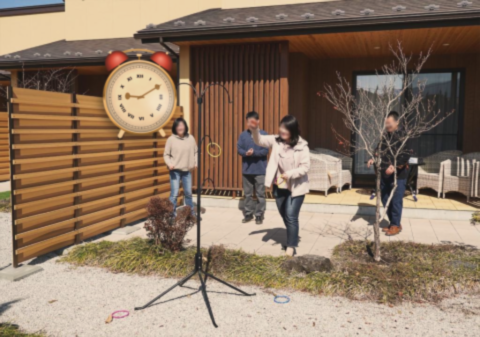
9 h 10 min
